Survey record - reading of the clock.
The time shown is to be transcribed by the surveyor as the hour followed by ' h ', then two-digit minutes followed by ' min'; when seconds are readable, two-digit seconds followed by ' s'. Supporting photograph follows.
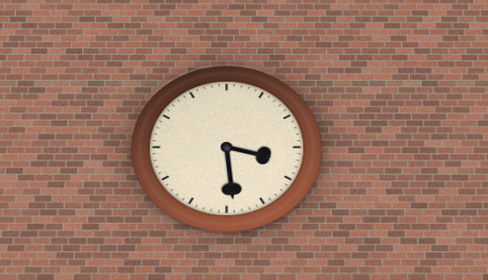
3 h 29 min
